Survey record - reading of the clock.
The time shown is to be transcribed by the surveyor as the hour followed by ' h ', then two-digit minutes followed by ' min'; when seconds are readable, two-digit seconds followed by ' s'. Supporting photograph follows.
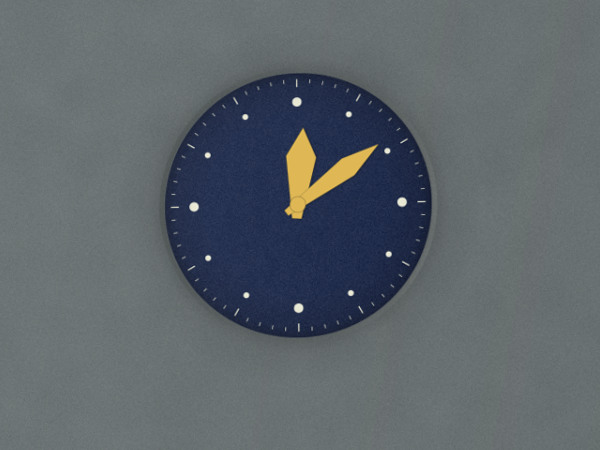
12 h 09 min
